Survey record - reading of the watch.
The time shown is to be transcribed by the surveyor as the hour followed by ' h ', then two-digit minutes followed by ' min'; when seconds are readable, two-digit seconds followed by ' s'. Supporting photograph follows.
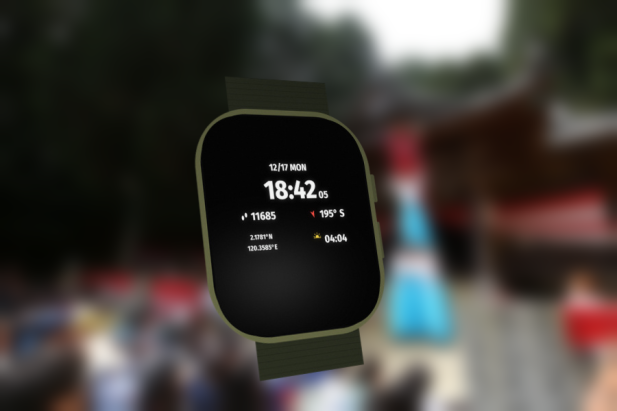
18 h 42 min 05 s
